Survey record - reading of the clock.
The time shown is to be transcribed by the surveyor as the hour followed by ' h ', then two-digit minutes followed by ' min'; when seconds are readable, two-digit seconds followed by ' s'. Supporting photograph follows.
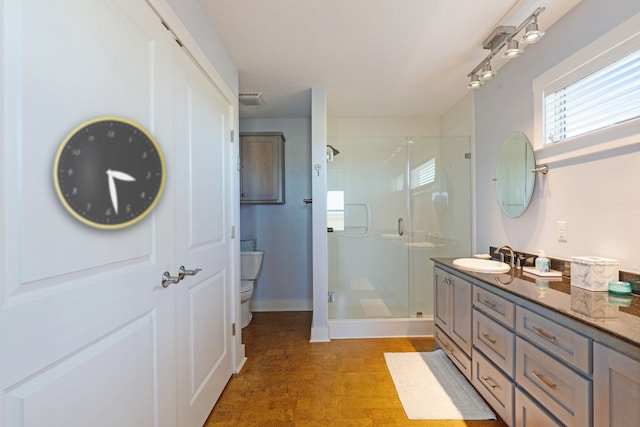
3 h 28 min
